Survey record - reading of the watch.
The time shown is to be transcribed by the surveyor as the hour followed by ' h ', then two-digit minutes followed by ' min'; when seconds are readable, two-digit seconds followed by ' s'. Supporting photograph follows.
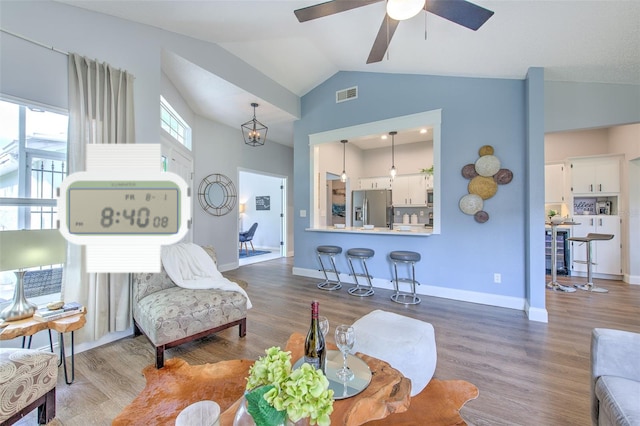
8 h 40 min 08 s
